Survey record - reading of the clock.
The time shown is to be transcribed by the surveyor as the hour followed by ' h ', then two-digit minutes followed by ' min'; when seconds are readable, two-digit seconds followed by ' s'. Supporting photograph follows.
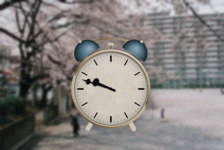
9 h 48 min
